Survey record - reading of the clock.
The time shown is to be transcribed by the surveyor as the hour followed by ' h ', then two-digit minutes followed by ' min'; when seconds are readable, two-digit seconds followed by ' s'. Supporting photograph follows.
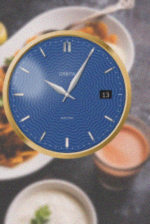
10 h 05 min
